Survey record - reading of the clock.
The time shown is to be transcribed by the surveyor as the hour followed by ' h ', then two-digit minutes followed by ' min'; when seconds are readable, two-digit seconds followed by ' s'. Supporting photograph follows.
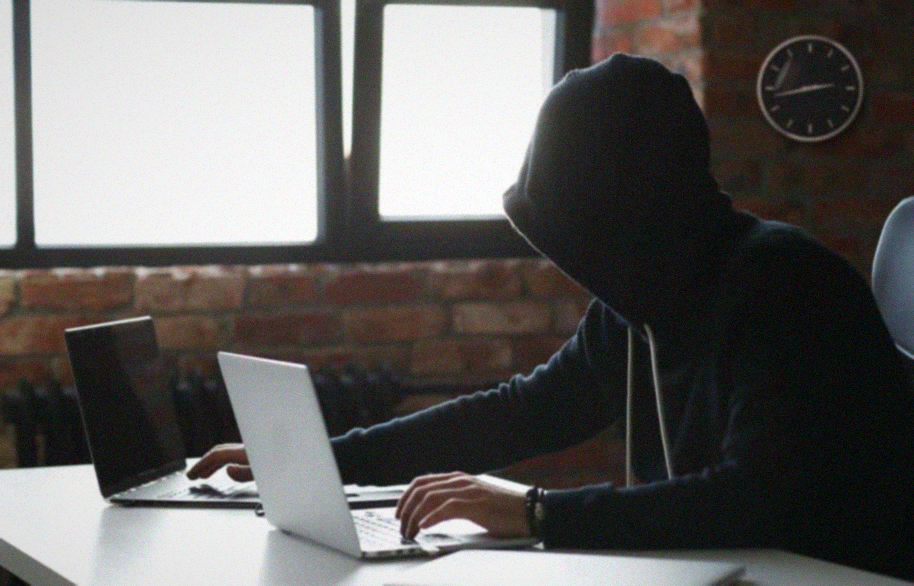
2 h 43 min
